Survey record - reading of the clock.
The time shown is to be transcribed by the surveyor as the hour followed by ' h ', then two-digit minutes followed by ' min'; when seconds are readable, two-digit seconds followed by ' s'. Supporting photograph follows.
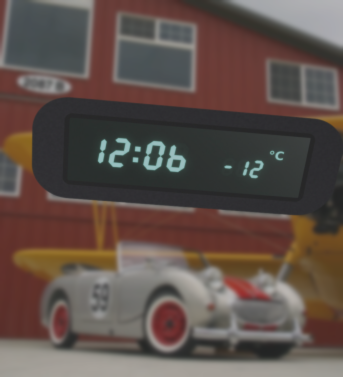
12 h 06 min
